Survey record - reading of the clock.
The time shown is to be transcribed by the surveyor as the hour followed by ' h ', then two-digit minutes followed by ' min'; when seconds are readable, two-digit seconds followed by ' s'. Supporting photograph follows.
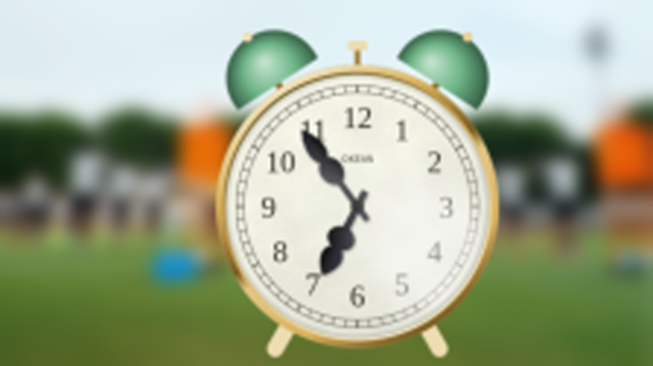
6 h 54 min
